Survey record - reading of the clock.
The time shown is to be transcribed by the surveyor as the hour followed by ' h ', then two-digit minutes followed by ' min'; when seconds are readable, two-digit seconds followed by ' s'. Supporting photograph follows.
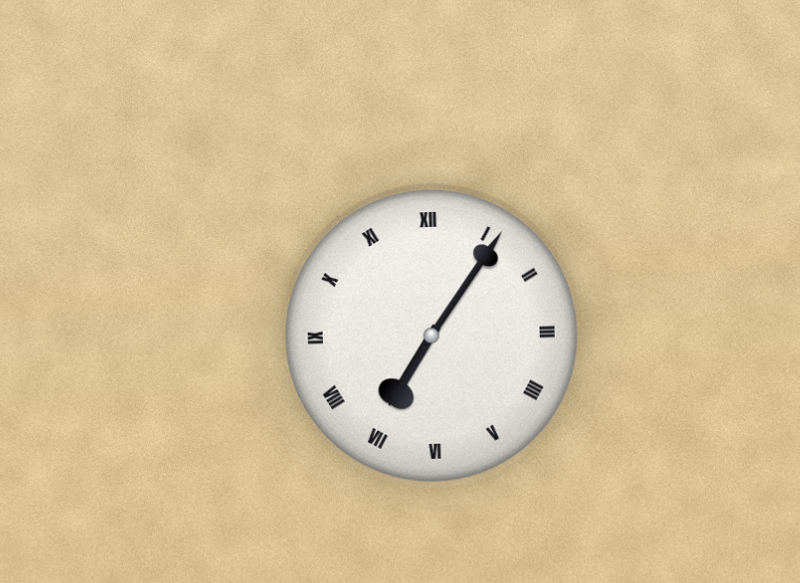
7 h 06 min
